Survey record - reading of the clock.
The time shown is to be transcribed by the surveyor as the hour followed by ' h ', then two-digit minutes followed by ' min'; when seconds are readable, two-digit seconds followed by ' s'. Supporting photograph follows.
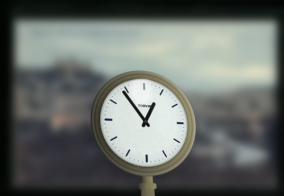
12 h 54 min
